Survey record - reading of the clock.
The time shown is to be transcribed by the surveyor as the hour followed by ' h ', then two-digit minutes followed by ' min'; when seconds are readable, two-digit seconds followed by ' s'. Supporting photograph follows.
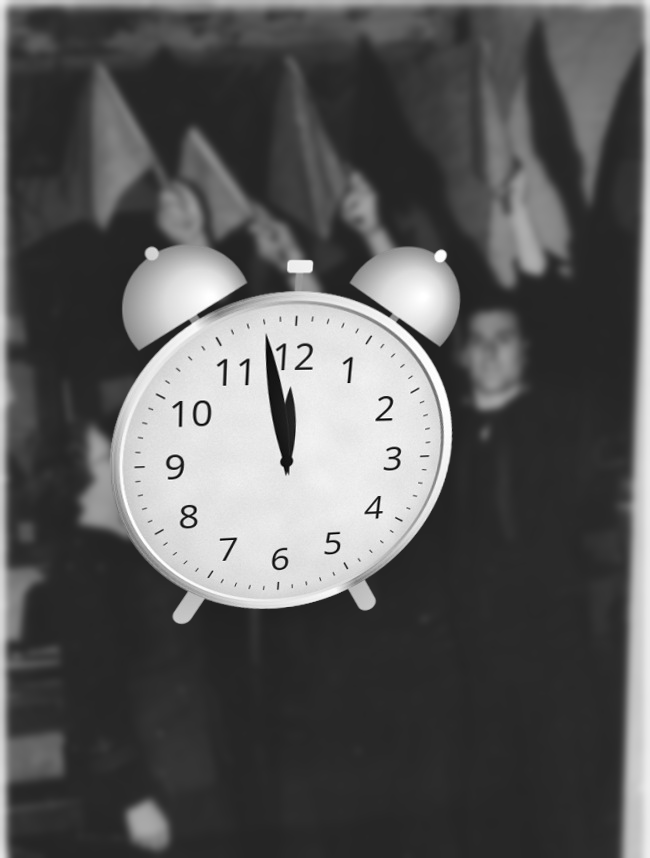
11 h 58 min
